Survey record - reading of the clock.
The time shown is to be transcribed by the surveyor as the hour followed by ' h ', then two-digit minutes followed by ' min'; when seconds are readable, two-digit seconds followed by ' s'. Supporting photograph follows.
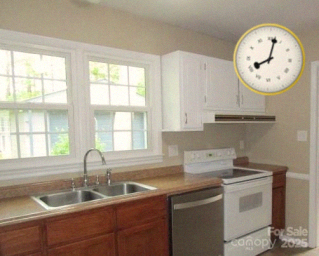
8 h 02 min
